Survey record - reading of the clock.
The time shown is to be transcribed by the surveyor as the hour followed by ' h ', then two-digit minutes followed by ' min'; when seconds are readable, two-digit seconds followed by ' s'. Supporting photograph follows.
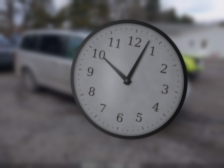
10 h 03 min
